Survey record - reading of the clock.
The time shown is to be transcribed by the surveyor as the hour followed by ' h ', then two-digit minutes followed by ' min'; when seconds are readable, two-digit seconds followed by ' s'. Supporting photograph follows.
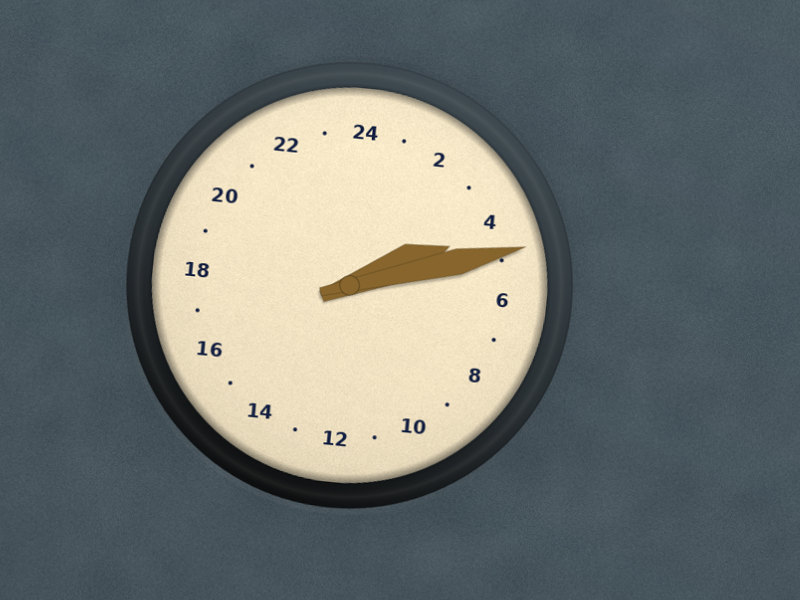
4 h 12 min
